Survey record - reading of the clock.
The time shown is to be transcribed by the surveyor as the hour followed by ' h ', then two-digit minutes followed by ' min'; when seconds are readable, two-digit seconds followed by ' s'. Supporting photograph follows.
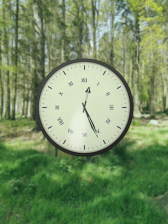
12 h 26 min
